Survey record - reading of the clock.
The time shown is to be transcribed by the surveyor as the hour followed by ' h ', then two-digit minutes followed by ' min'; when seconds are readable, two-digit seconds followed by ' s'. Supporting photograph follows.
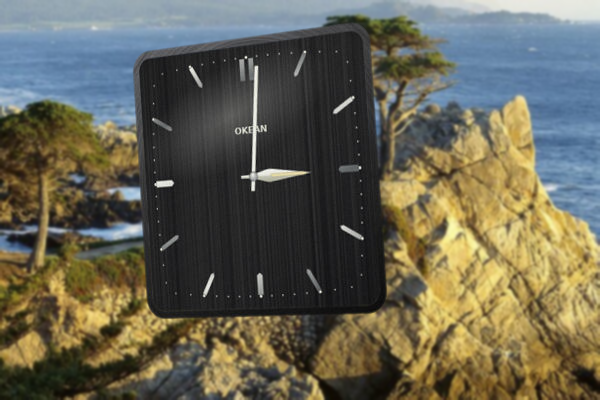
3 h 01 min
